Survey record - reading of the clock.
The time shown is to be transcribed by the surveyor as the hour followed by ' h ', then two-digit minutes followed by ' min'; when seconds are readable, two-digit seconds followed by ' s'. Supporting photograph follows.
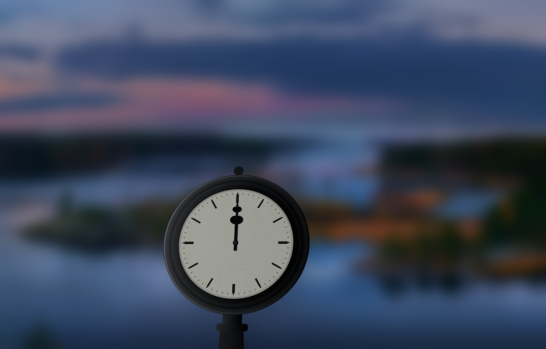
12 h 00 min
